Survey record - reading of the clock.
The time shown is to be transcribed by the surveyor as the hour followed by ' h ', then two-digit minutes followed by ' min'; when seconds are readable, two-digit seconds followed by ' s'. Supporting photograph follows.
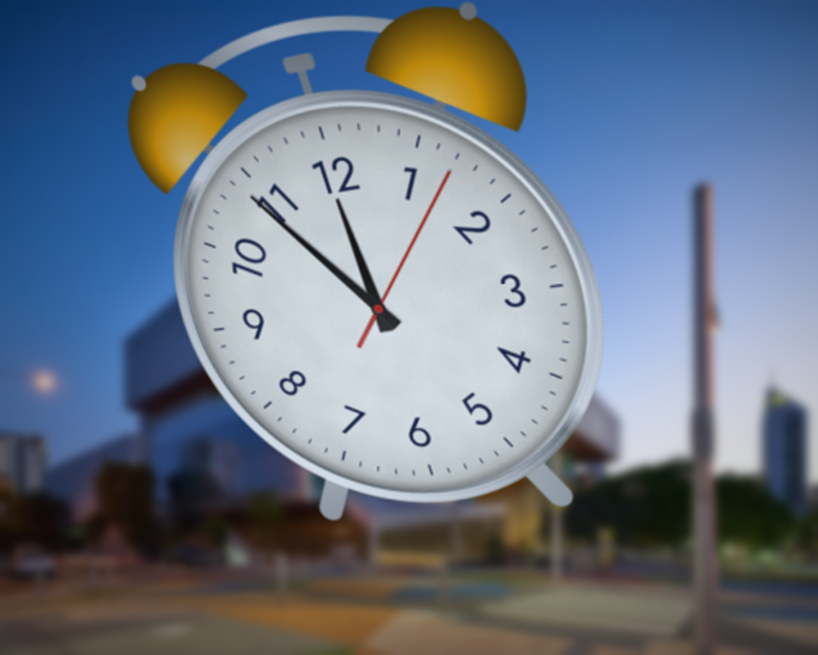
11 h 54 min 07 s
